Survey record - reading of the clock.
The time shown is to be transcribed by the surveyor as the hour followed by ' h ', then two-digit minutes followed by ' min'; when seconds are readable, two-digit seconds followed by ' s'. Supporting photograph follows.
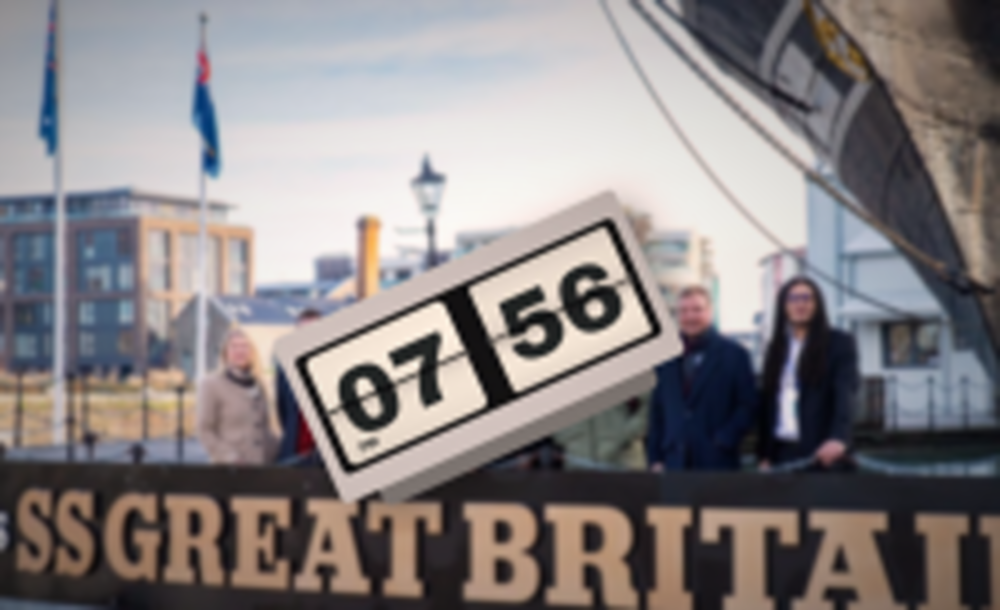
7 h 56 min
